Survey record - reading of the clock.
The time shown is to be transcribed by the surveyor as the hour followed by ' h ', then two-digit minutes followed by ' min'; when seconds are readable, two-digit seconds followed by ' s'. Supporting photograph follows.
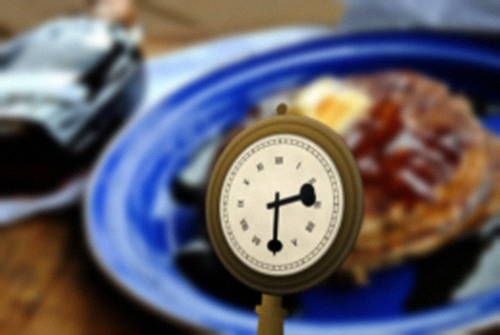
2 h 30 min
